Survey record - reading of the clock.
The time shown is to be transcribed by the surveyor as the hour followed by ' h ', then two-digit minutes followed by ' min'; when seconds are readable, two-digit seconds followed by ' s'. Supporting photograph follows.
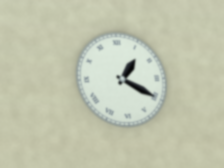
1 h 20 min
